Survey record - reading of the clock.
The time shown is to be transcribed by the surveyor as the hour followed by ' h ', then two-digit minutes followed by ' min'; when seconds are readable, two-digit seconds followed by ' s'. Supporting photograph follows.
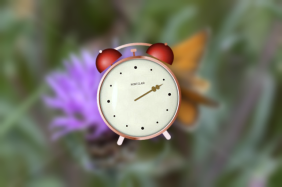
2 h 11 min
